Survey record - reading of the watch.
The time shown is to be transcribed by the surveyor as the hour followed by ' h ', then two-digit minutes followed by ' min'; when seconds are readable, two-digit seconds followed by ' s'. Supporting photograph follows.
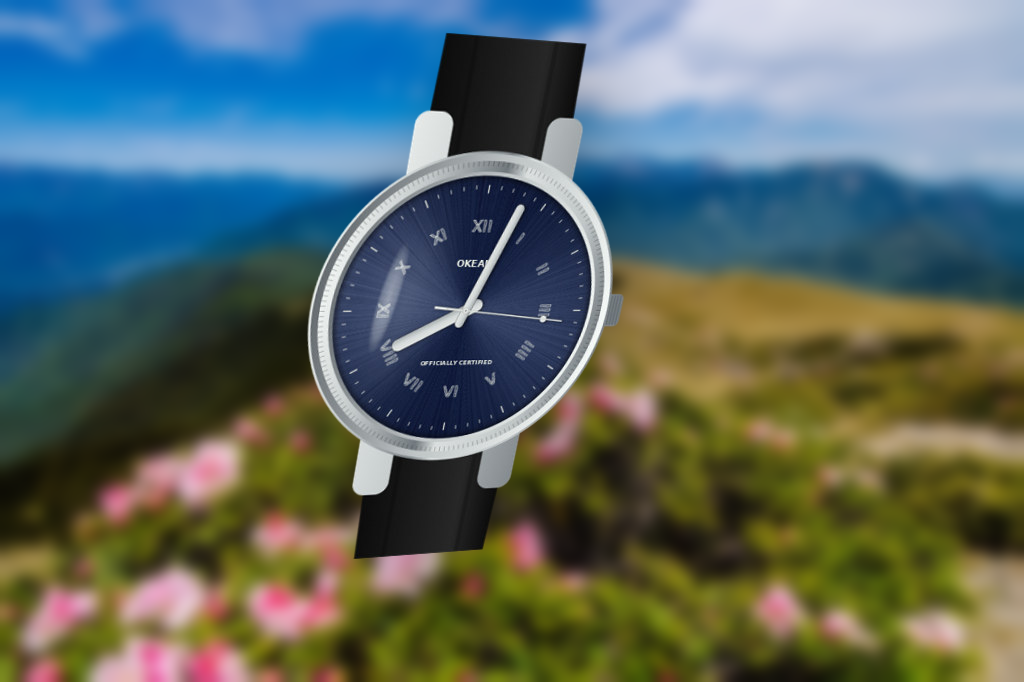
8 h 03 min 16 s
